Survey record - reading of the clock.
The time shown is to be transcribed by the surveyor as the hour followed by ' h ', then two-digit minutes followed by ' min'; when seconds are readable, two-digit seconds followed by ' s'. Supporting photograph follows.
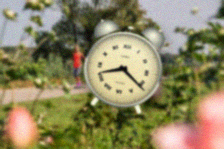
8 h 21 min
